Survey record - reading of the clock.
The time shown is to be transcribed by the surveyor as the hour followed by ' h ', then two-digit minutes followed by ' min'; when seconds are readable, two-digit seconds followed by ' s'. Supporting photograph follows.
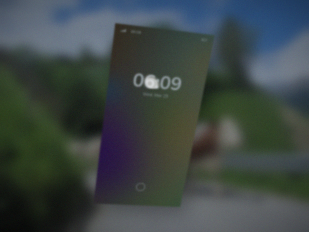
6 h 09 min
